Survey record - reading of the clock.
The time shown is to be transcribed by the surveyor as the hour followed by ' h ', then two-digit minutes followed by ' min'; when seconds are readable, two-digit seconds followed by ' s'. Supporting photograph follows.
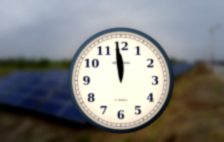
11 h 59 min
